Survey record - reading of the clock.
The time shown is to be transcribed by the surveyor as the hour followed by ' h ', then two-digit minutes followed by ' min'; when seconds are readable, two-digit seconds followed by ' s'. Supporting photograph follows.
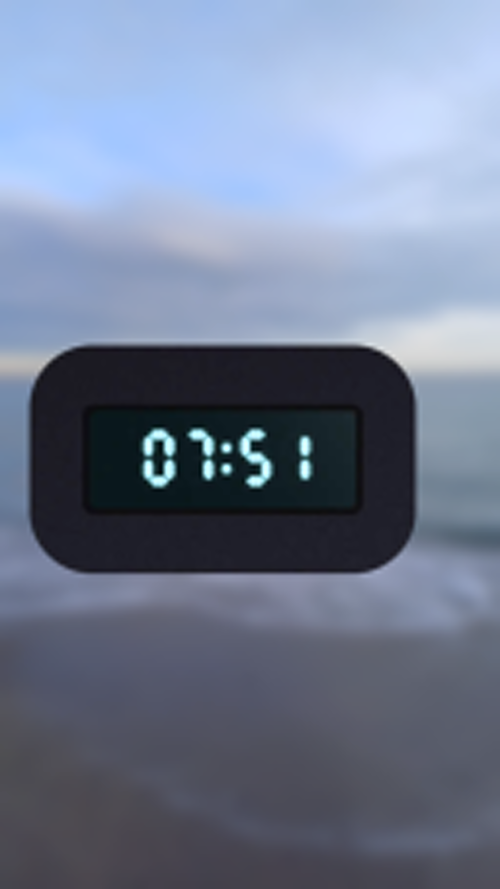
7 h 51 min
